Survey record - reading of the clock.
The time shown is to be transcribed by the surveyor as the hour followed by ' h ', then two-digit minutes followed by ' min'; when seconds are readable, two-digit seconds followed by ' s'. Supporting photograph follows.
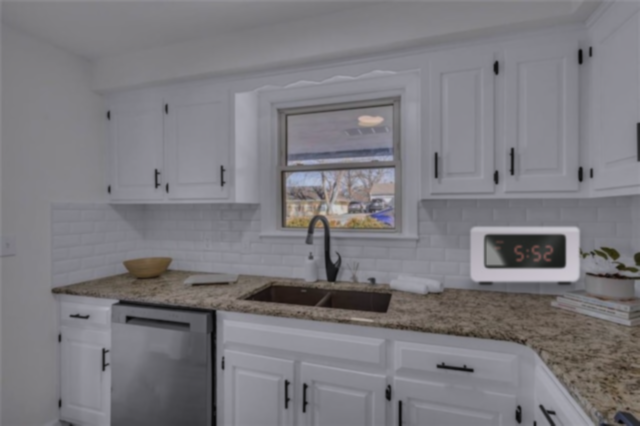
5 h 52 min
